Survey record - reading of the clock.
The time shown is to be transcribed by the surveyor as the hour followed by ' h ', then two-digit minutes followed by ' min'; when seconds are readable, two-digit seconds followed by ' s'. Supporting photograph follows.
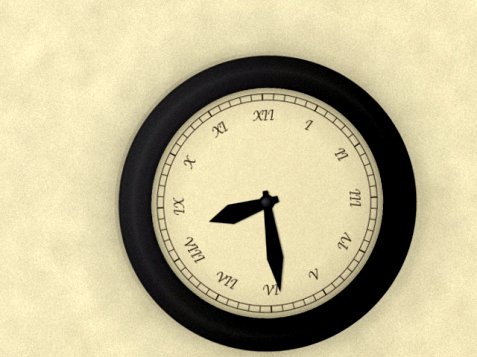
8 h 29 min
